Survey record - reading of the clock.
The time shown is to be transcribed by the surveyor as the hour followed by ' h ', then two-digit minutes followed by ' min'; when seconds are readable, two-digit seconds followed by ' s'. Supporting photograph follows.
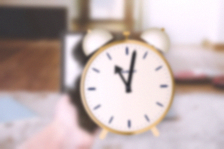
11 h 02 min
